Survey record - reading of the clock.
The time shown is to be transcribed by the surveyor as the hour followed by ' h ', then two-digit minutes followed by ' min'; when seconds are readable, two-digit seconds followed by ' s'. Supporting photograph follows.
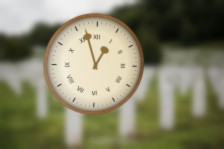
12 h 57 min
